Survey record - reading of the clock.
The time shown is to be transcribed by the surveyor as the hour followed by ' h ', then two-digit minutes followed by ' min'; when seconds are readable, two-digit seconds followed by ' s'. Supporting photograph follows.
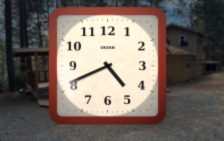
4 h 41 min
